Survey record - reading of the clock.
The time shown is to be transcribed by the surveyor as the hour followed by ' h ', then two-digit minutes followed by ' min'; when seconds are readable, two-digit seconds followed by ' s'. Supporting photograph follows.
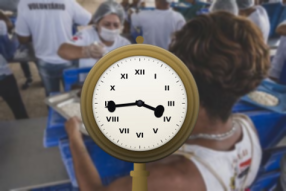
3 h 44 min
